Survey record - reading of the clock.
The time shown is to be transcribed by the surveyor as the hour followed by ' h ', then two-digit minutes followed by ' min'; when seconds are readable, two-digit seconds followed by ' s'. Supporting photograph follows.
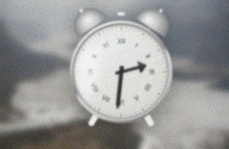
2 h 31 min
